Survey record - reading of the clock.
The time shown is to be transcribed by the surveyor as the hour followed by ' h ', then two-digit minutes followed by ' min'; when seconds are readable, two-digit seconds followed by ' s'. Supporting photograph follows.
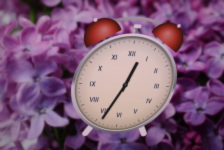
12 h 34 min
